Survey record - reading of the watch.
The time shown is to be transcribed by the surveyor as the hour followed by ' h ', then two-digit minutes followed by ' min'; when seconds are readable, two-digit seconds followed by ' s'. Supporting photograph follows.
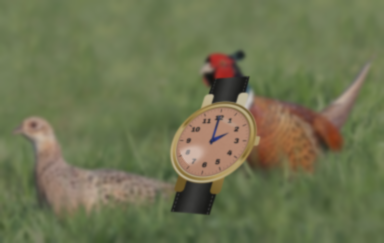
2 h 00 min
